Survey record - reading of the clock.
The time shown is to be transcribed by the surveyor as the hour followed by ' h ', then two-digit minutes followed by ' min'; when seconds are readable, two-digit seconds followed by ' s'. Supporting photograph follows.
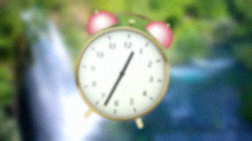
12 h 33 min
